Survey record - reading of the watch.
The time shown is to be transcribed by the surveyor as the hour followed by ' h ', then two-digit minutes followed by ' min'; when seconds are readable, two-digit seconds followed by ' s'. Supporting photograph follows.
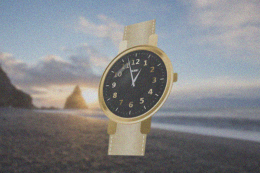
12 h 57 min
